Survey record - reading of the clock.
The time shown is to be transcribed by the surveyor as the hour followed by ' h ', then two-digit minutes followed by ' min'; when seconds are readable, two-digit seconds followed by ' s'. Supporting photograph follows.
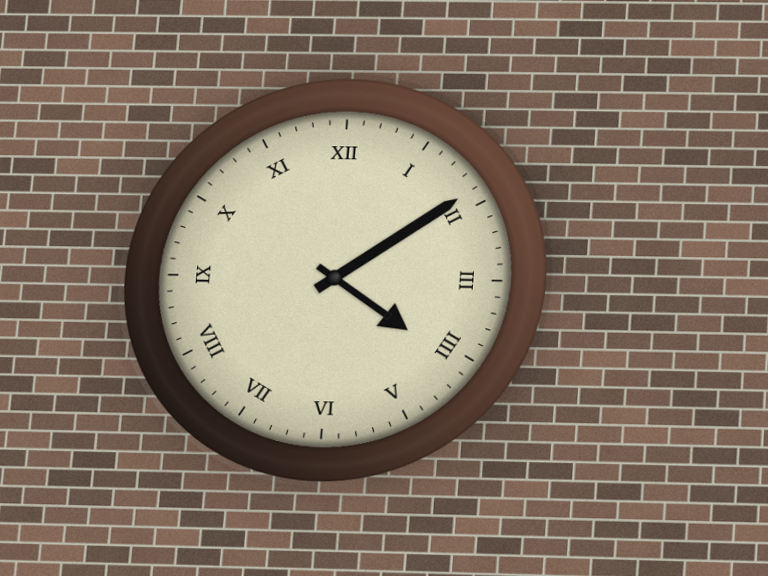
4 h 09 min
